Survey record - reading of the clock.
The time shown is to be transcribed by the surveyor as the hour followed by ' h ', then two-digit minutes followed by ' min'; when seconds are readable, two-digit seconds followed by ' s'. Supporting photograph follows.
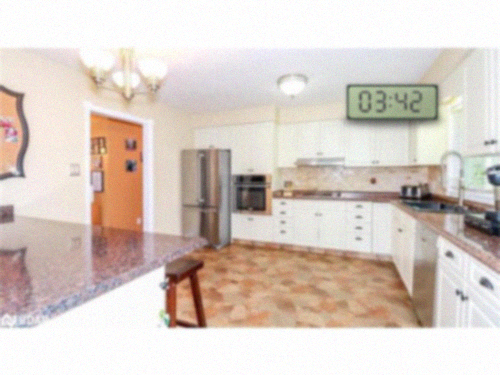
3 h 42 min
